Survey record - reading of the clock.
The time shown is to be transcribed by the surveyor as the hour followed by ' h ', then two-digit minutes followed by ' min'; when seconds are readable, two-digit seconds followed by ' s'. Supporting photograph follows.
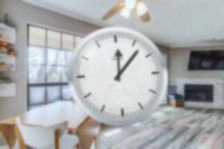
12 h 07 min
